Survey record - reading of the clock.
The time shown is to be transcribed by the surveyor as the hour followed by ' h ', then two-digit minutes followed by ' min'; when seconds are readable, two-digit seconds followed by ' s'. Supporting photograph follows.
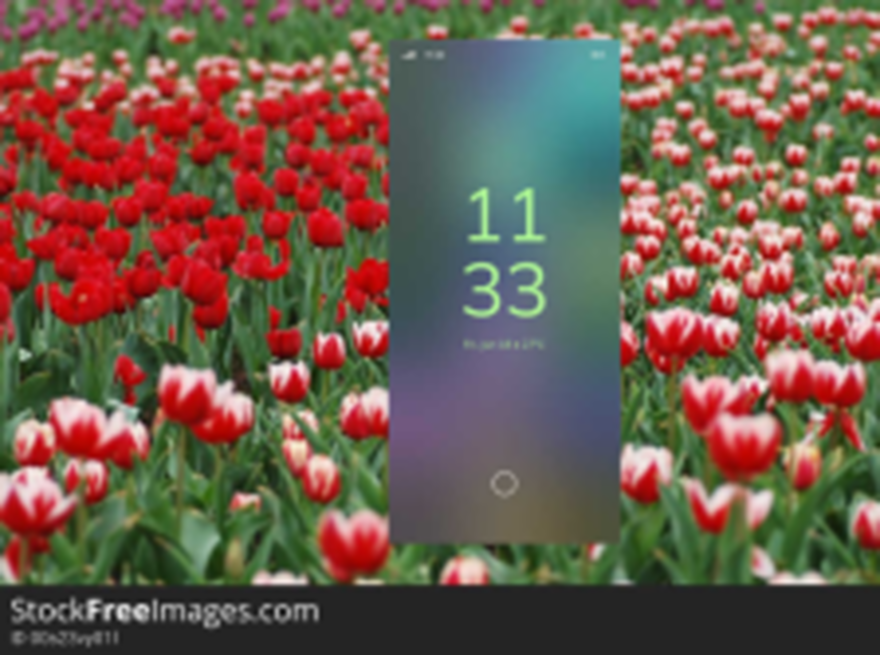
11 h 33 min
